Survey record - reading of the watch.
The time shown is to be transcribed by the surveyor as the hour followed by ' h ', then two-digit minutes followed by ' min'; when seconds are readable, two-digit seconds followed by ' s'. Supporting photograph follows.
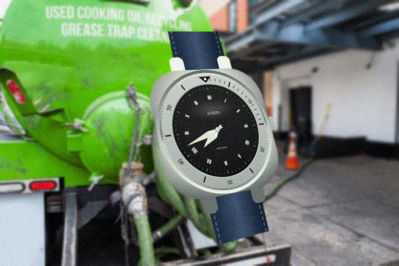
7 h 42 min
